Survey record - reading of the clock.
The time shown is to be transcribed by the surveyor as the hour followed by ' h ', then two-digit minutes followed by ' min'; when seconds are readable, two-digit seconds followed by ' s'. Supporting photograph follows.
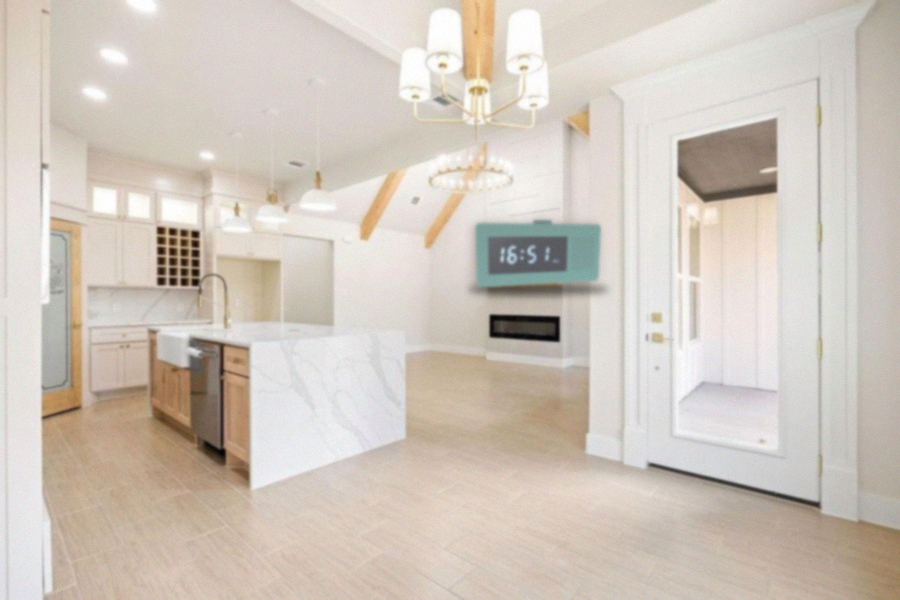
16 h 51 min
